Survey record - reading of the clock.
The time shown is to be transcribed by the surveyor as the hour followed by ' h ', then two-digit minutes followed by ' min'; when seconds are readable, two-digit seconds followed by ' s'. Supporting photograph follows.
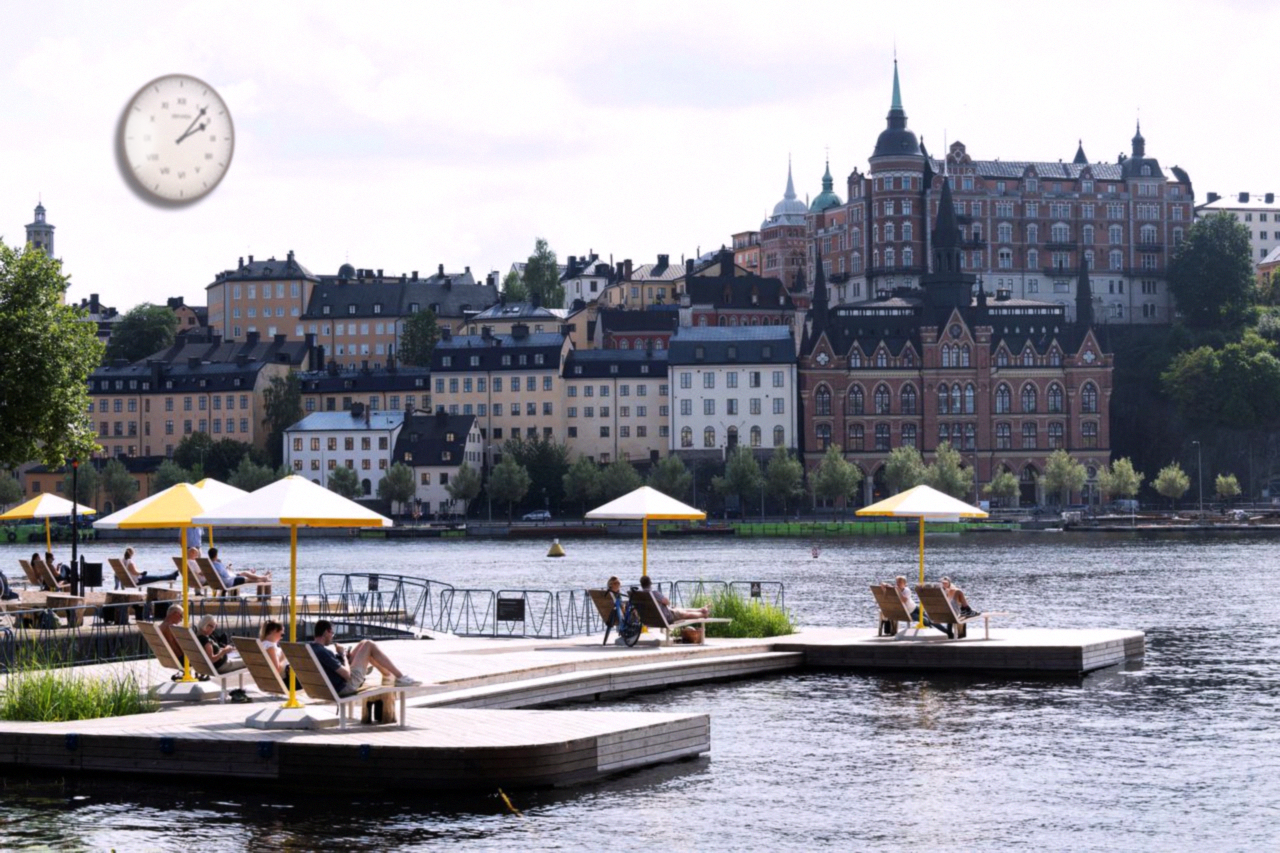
2 h 07 min
